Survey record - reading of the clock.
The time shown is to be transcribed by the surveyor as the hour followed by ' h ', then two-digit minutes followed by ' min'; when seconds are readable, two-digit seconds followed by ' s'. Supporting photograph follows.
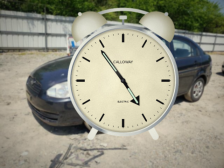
4 h 54 min
